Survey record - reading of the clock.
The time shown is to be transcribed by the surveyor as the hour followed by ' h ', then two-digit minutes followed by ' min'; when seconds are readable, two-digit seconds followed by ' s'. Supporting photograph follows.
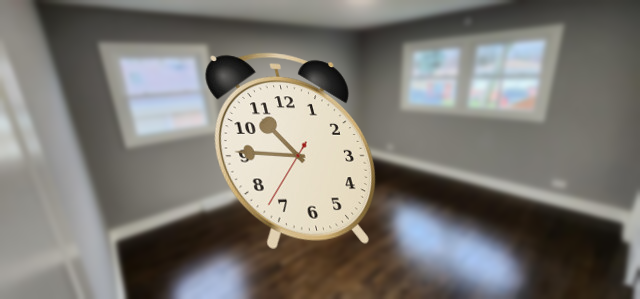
10 h 45 min 37 s
